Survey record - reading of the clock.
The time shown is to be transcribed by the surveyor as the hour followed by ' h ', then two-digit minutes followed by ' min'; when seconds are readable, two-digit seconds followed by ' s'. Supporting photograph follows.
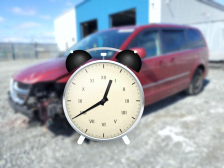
12 h 40 min
